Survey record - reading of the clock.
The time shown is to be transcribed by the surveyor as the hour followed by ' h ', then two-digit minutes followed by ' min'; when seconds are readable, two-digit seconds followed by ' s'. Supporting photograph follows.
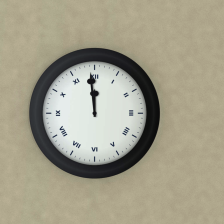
11 h 59 min
